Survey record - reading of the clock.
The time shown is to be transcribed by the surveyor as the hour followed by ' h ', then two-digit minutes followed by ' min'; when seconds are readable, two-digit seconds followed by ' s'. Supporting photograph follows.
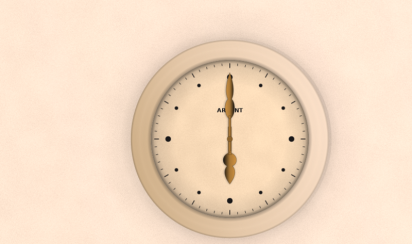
6 h 00 min
